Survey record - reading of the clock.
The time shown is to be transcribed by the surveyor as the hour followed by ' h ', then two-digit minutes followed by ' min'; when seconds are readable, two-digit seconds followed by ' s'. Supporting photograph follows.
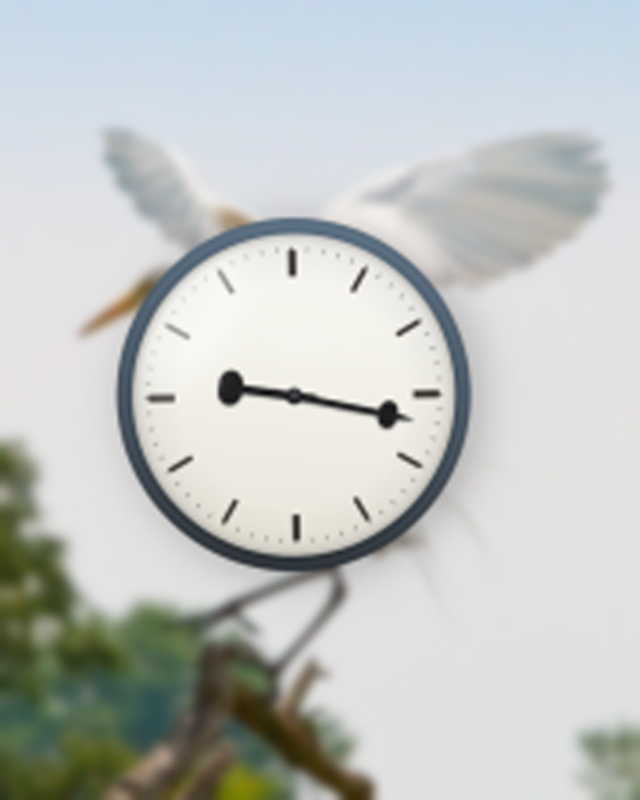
9 h 17 min
